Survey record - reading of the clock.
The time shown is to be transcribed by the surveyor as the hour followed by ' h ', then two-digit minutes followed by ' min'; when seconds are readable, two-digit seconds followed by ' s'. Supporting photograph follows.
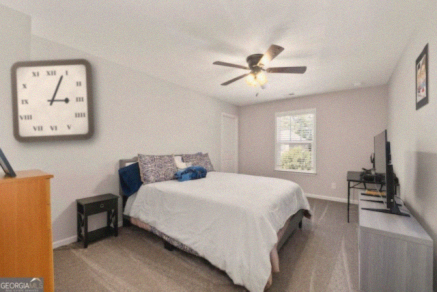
3 h 04 min
